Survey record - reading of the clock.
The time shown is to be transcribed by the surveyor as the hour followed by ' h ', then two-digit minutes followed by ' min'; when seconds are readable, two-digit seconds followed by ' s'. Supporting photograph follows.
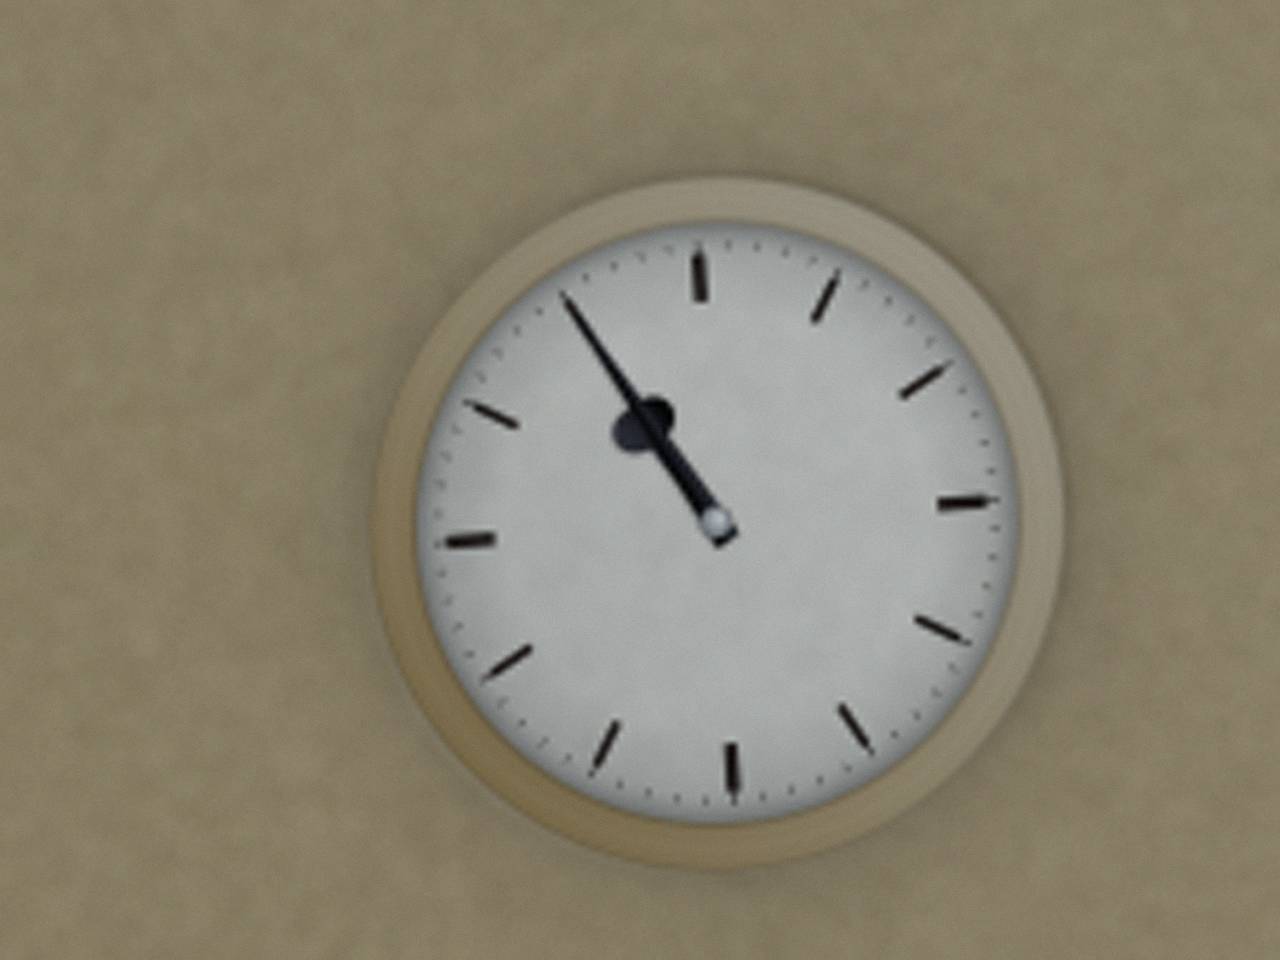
10 h 55 min
